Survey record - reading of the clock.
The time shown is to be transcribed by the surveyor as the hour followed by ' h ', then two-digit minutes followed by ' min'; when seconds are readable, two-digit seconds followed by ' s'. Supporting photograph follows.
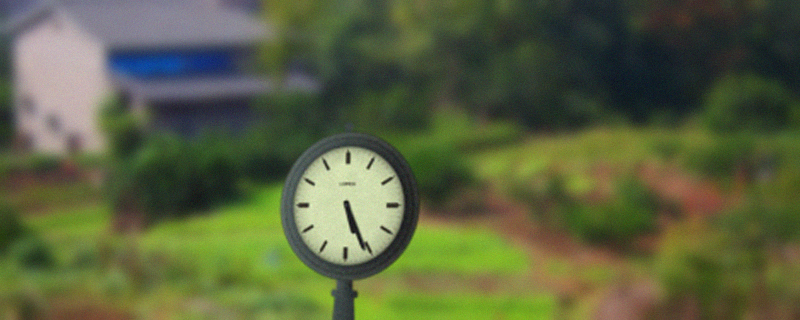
5 h 26 min
